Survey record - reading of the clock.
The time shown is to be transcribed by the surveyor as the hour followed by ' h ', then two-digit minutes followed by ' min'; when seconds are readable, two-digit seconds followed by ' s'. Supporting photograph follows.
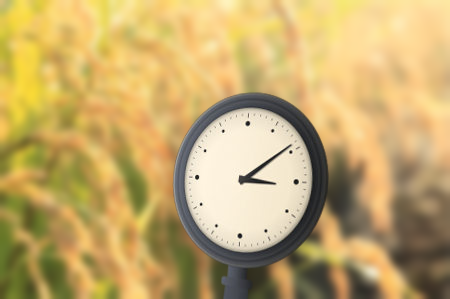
3 h 09 min
